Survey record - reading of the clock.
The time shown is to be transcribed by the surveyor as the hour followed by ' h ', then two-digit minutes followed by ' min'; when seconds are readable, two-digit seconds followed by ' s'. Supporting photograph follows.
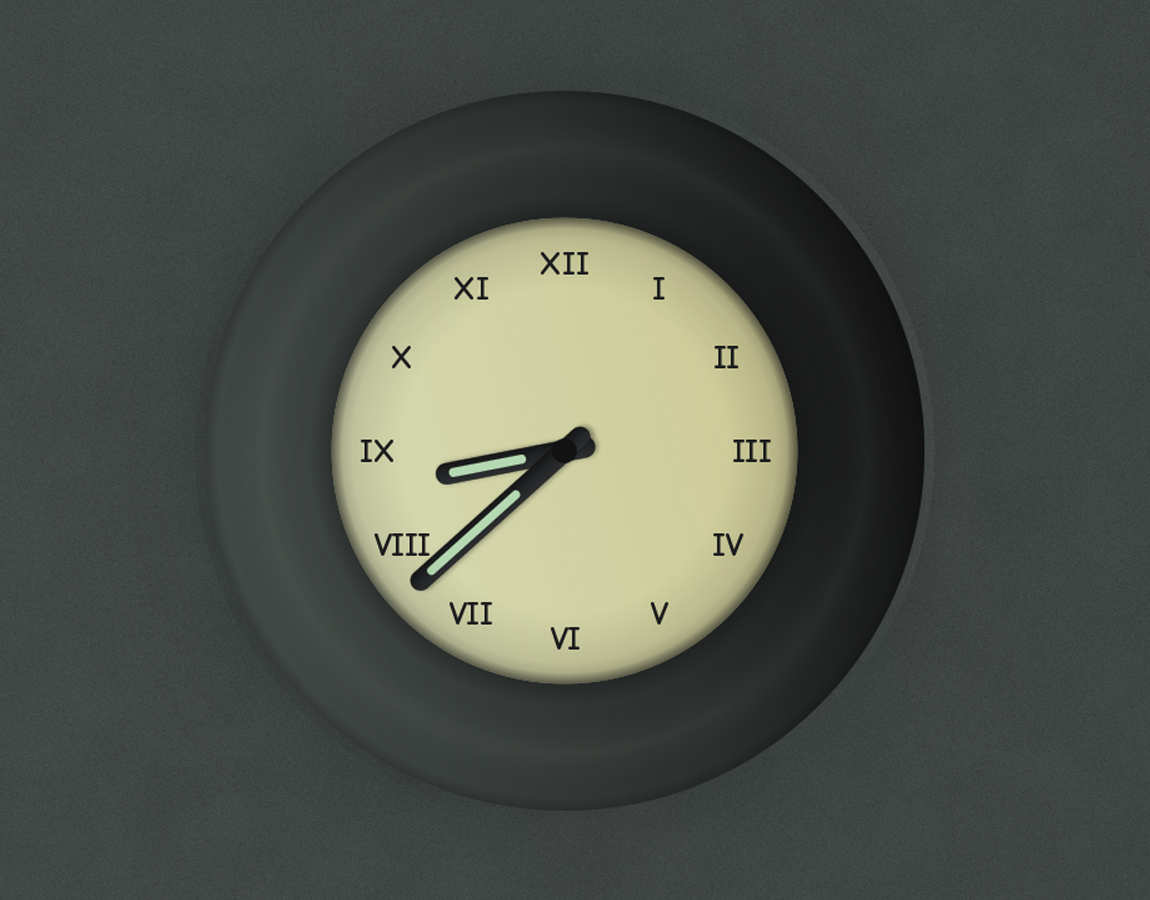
8 h 38 min
